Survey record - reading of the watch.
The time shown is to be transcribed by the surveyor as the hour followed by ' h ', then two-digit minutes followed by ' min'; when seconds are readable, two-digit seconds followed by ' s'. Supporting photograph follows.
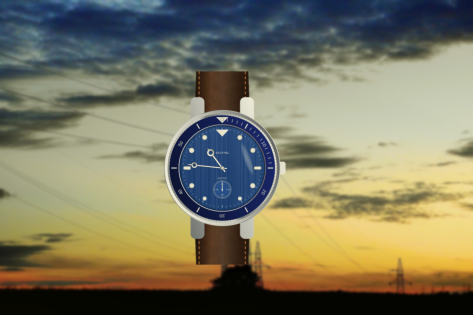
10 h 46 min
